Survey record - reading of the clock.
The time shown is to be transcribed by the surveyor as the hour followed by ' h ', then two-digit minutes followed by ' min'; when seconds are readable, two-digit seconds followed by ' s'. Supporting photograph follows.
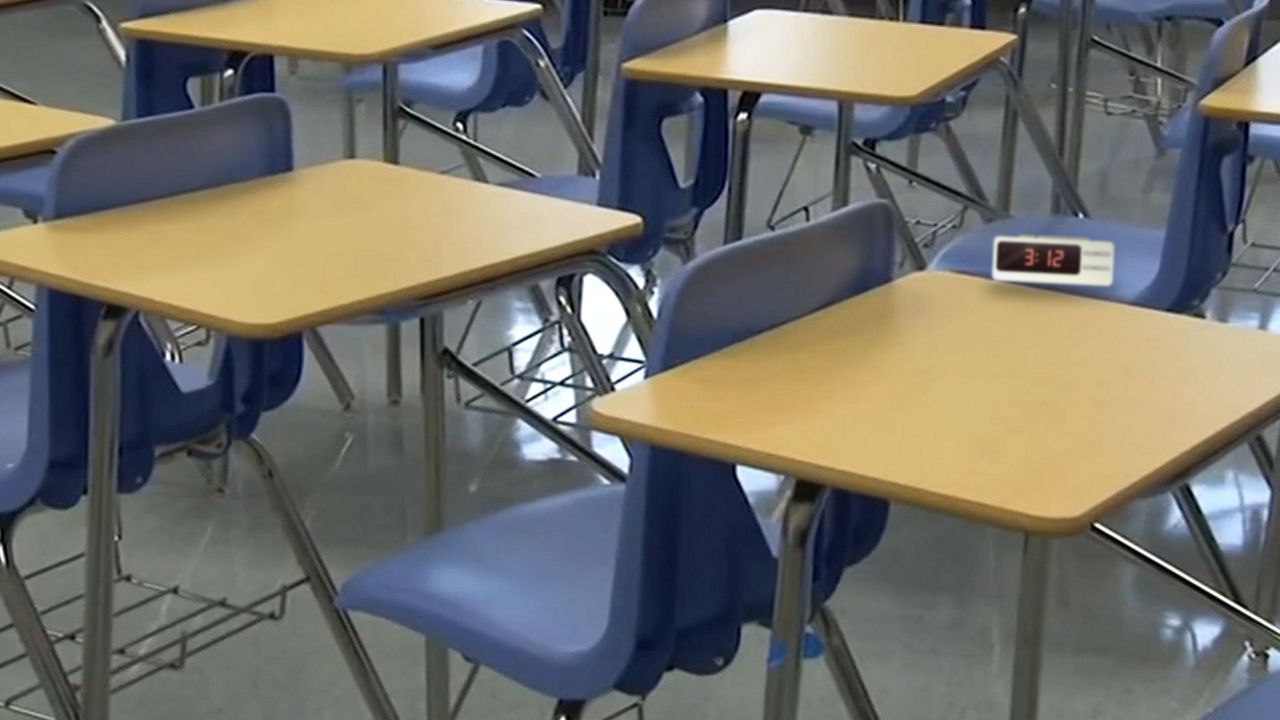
3 h 12 min
